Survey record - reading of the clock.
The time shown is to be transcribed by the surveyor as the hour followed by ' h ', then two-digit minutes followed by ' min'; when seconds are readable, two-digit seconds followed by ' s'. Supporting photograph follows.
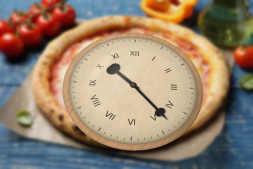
10 h 23 min
